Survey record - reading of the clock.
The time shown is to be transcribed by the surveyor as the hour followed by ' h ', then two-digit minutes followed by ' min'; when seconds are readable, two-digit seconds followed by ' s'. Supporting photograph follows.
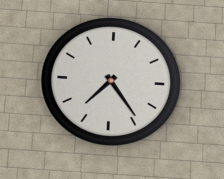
7 h 24 min
